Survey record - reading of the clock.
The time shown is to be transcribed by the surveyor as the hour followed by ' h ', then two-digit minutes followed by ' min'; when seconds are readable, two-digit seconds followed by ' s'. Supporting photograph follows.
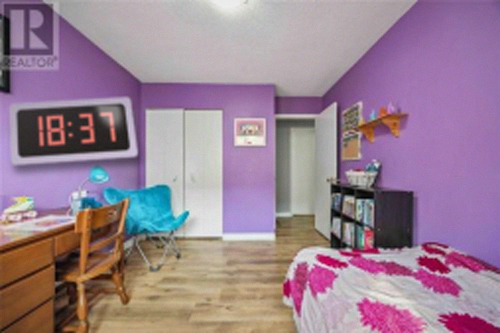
18 h 37 min
